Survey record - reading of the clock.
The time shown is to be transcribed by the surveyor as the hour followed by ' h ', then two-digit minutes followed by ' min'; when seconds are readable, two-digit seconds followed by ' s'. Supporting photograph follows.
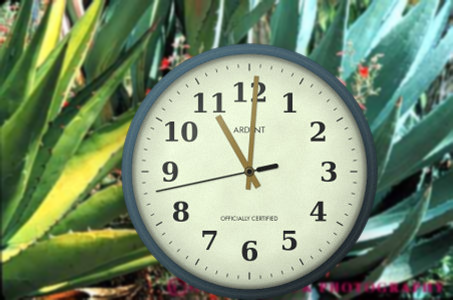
11 h 00 min 43 s
